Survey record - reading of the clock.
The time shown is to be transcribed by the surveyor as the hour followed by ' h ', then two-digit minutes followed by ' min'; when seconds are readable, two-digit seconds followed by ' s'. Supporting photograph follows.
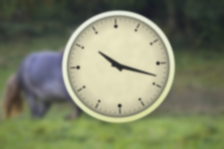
10 h 18 min
